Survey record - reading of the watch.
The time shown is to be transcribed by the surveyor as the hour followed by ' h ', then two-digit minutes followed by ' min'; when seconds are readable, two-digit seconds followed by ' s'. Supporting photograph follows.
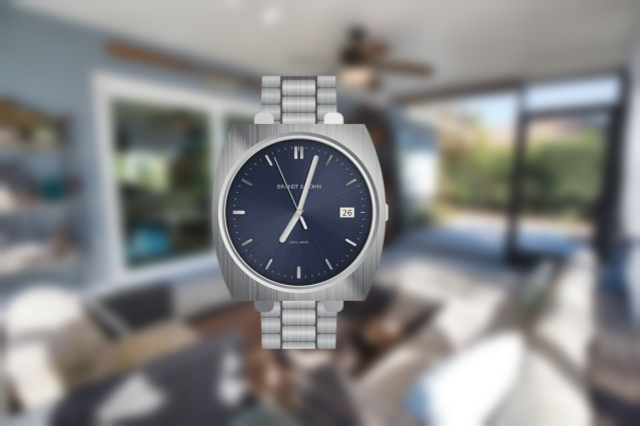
7 h 02 min 56 s
